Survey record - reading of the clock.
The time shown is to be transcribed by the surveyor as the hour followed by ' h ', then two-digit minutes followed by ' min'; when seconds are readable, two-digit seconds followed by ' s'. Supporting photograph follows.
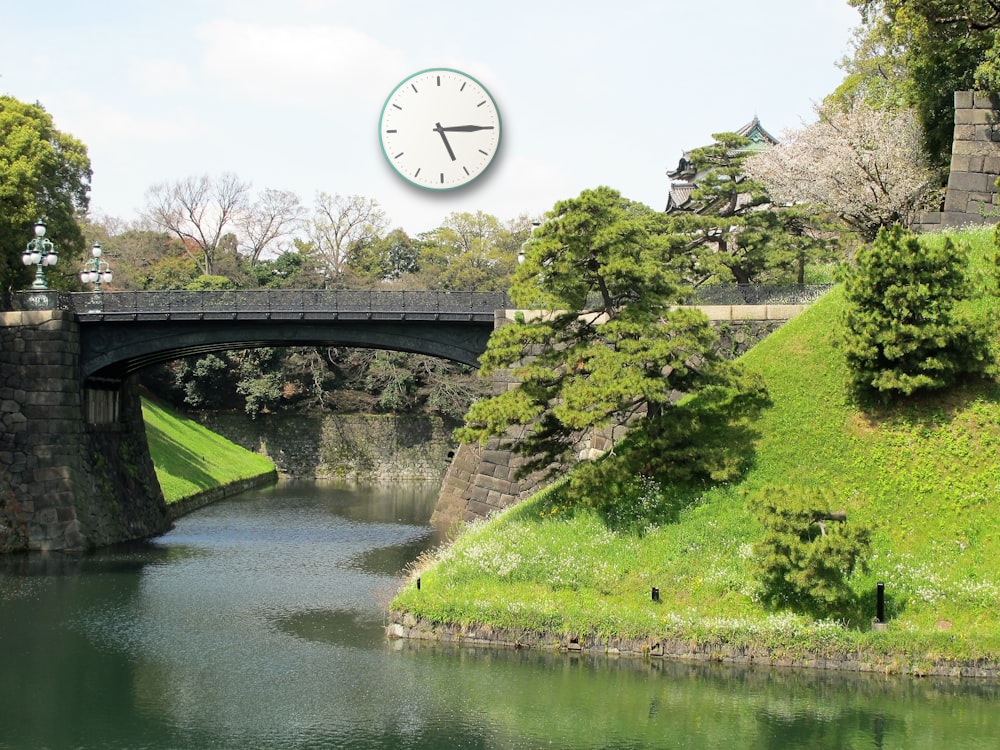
5 h 15 min
